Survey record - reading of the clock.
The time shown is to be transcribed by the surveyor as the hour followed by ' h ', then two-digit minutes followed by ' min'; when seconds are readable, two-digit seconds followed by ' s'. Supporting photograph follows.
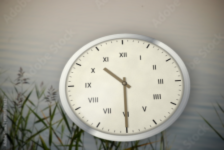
10 h 30 min
